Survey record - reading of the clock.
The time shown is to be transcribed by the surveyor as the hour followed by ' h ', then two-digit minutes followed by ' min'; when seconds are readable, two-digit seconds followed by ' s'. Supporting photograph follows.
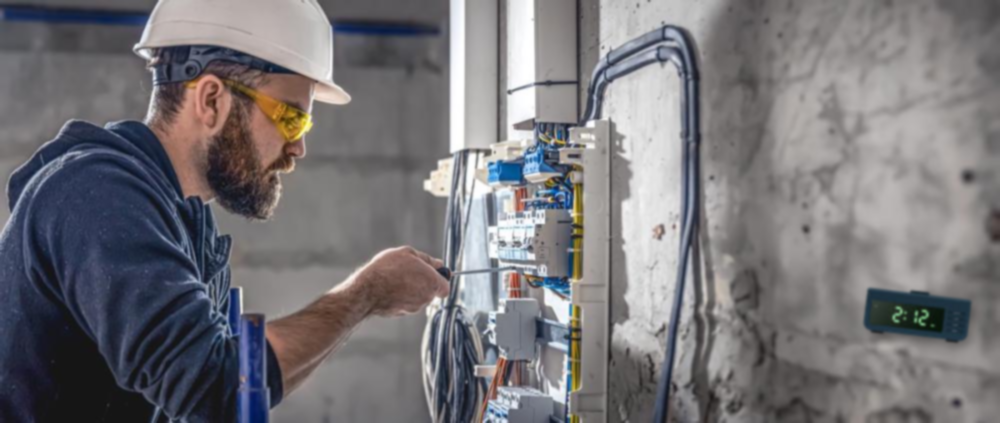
2 h 12 min
